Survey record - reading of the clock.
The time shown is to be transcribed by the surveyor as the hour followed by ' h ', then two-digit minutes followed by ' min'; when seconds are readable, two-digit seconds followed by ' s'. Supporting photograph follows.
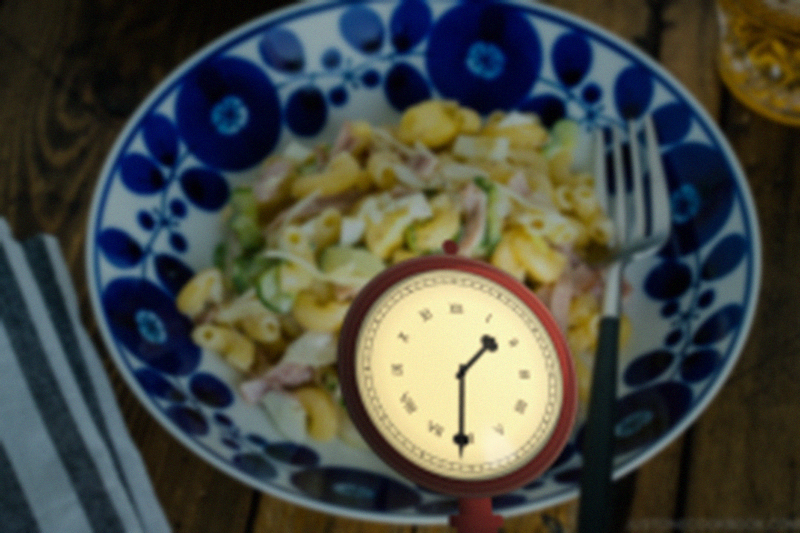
1 h 31 min
